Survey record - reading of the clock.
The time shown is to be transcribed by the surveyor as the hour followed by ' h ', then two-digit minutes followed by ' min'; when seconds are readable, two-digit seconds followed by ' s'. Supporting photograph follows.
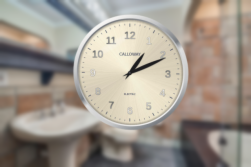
1 h 11 min
